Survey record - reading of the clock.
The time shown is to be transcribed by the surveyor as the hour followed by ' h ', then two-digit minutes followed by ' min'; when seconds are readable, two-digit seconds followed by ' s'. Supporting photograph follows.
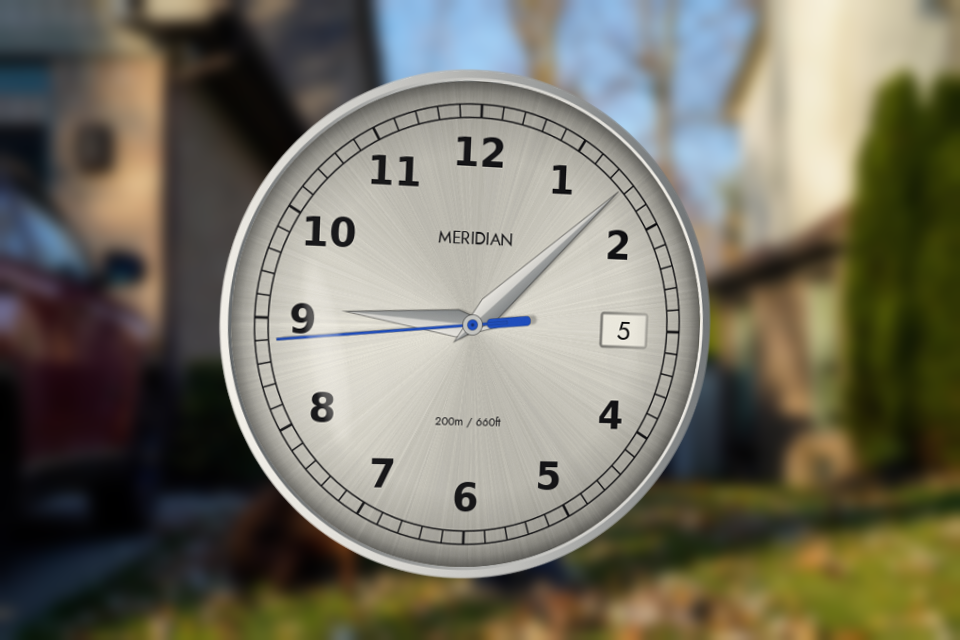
9 h 07 min 44 s
